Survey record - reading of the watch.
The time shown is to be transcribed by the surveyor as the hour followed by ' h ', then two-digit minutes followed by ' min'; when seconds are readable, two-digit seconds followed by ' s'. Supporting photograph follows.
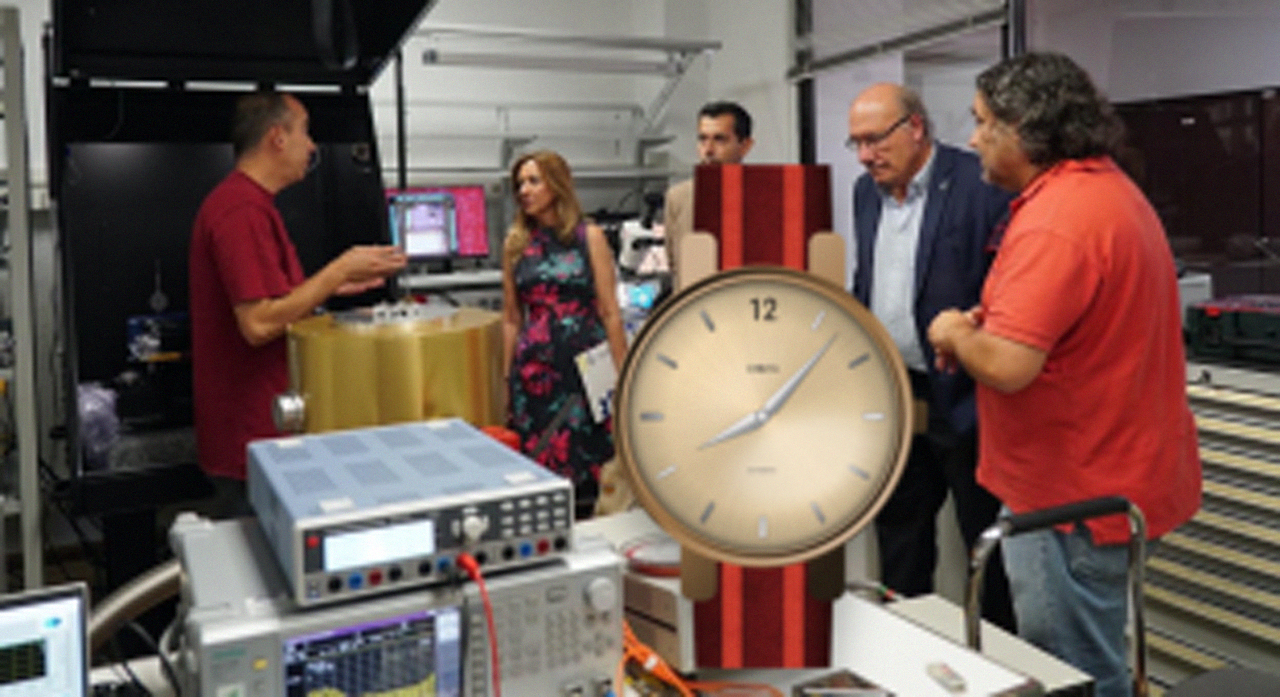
8 h 07 min
